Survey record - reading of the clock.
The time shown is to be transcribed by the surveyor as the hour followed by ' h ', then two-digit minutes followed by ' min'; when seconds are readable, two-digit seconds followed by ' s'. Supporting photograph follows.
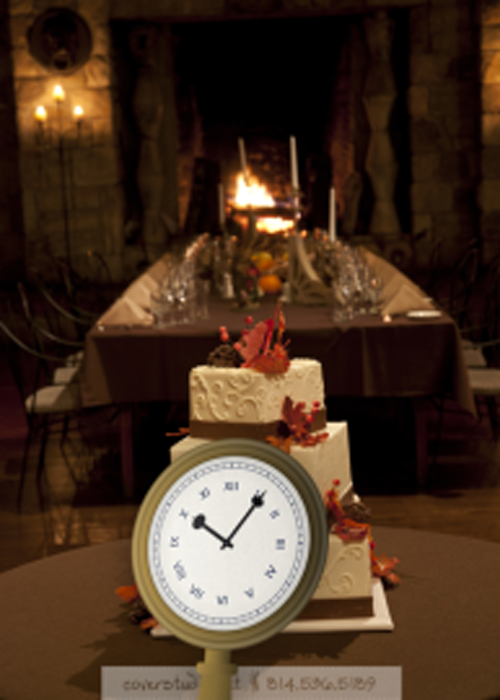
10 h 06 min
